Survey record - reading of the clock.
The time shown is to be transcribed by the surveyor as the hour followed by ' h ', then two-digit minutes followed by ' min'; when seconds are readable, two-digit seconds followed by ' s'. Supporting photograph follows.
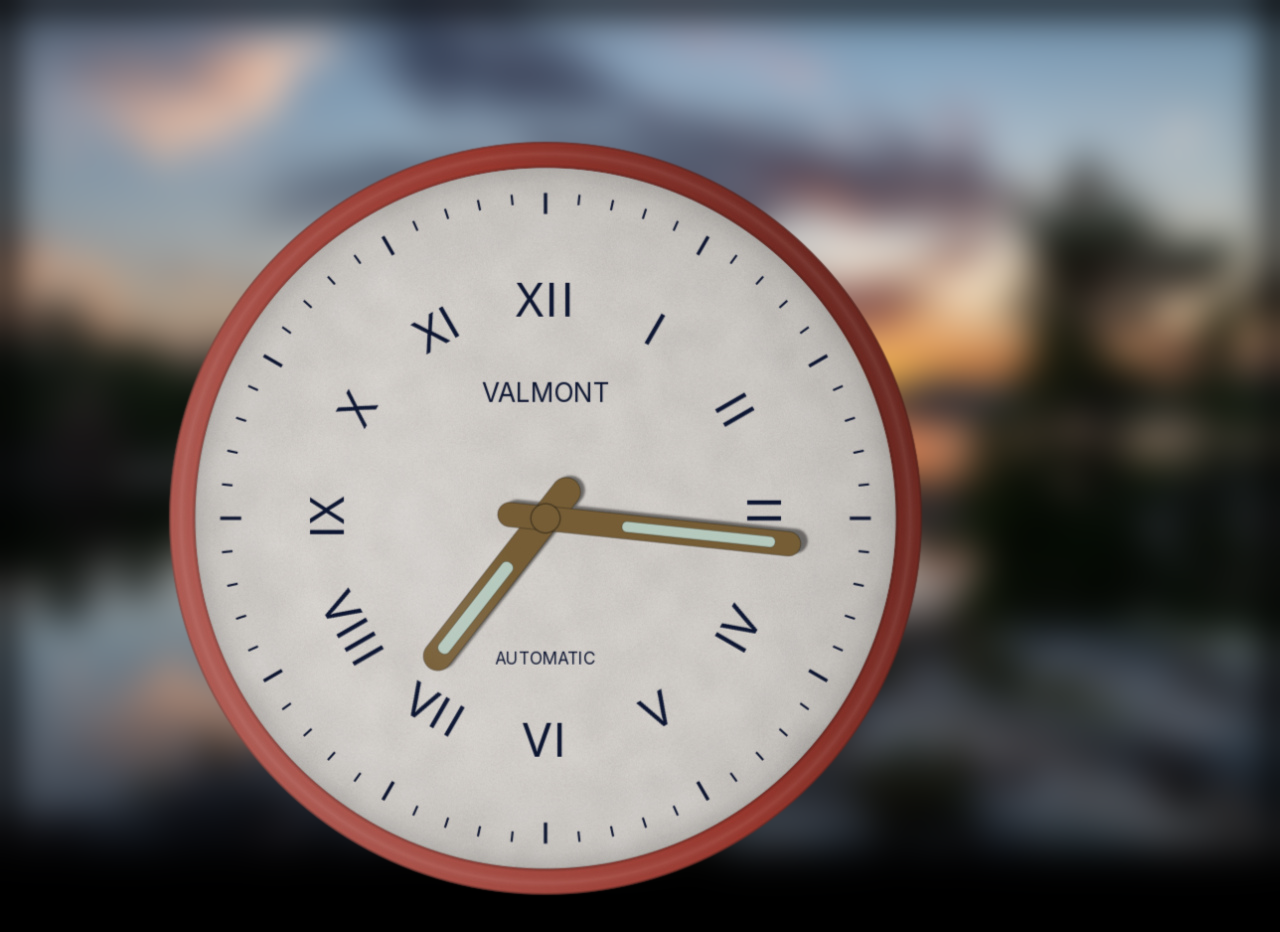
7 h 16 min
